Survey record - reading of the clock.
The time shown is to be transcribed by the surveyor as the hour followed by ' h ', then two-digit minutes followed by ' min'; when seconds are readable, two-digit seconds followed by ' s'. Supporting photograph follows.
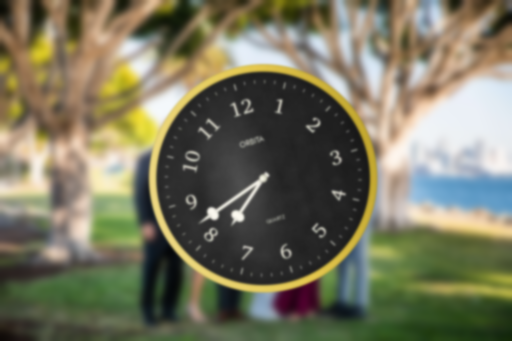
7 h 42 min
